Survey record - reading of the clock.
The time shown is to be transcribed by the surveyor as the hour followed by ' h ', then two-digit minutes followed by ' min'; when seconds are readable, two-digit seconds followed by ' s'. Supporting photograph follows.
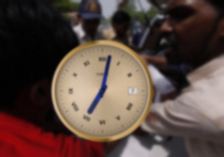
7 h 02 min
